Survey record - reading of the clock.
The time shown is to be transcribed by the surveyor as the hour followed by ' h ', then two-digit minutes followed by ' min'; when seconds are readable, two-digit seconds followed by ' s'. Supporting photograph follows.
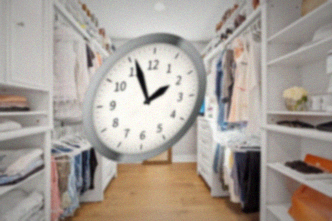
1 h 56 min
